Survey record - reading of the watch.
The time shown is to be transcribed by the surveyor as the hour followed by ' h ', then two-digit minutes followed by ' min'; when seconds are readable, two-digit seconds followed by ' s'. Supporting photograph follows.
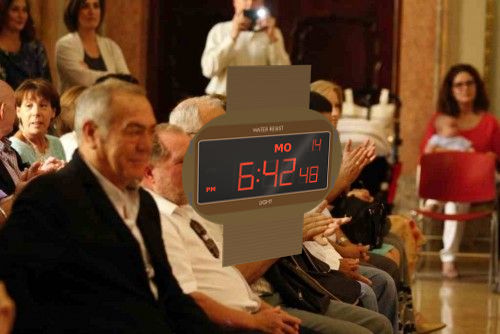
6 h 42 min 48 s
